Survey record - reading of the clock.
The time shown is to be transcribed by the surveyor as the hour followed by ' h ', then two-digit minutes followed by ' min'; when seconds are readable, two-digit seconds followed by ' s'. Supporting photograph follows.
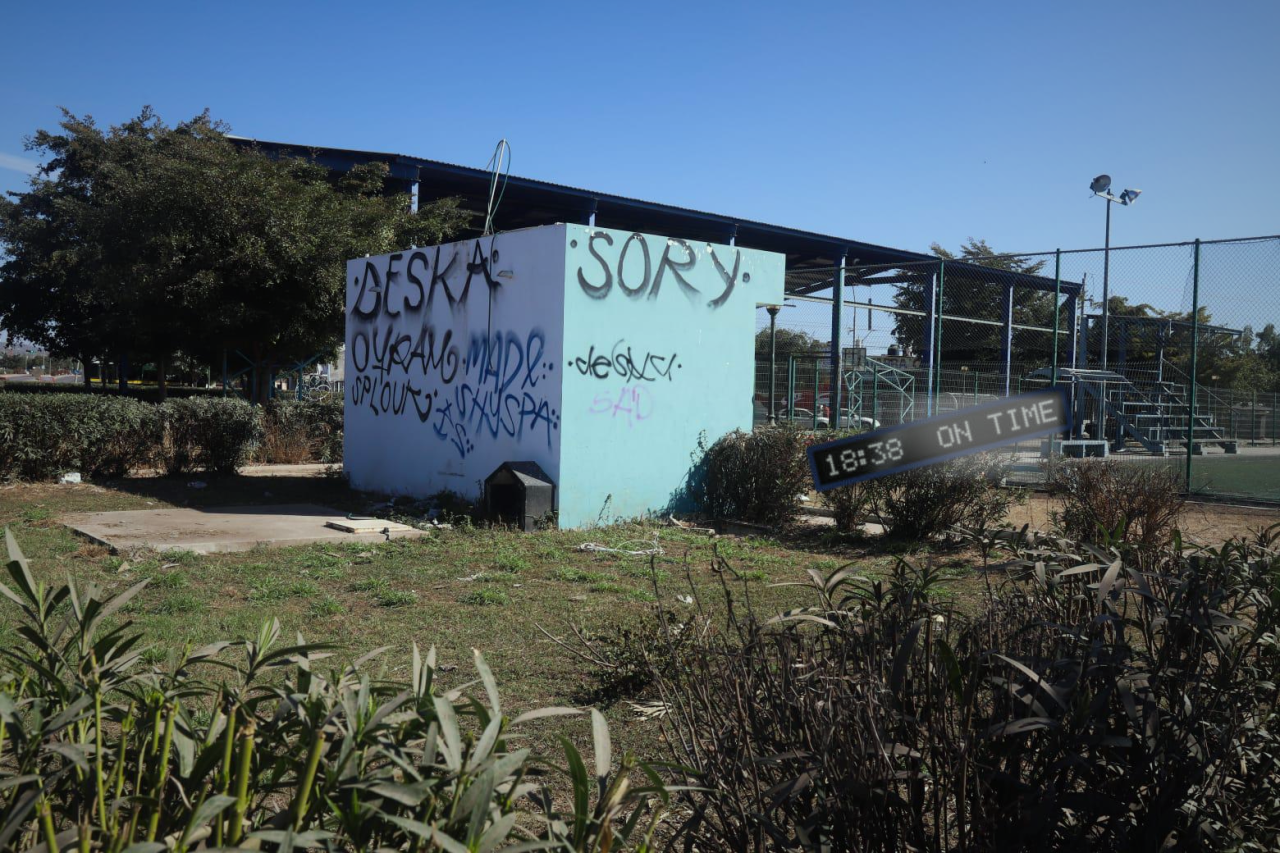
18 h 38 min
